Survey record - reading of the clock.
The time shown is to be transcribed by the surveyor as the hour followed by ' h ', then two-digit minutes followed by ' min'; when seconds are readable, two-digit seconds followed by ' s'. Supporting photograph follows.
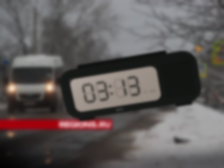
3 h 13 min
